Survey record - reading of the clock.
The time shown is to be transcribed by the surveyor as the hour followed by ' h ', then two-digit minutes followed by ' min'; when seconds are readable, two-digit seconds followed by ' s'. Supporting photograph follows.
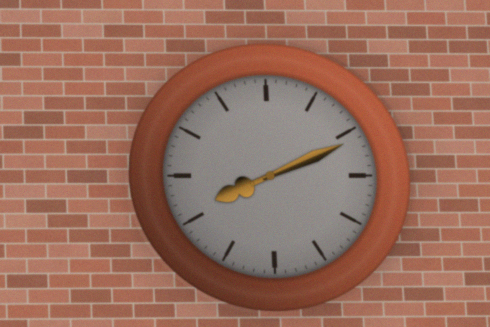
8 h 11 min
